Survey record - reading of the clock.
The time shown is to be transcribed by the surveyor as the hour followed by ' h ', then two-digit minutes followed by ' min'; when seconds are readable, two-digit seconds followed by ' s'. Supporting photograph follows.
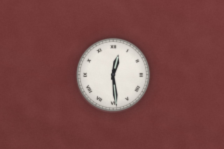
12 h 29 min
